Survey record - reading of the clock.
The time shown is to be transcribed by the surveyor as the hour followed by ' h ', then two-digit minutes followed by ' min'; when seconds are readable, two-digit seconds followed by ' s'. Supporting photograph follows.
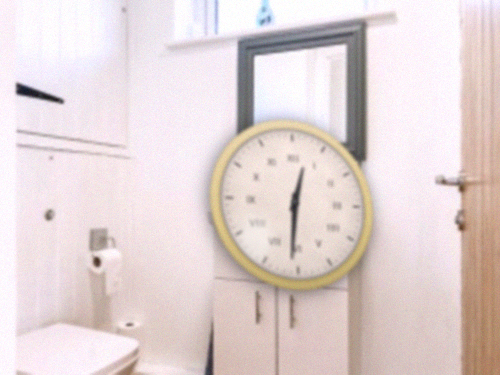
12 h 31 min
